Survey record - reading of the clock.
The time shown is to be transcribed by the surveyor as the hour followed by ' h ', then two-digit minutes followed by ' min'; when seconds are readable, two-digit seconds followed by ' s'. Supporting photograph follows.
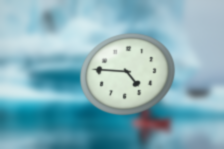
4 h 46 min
